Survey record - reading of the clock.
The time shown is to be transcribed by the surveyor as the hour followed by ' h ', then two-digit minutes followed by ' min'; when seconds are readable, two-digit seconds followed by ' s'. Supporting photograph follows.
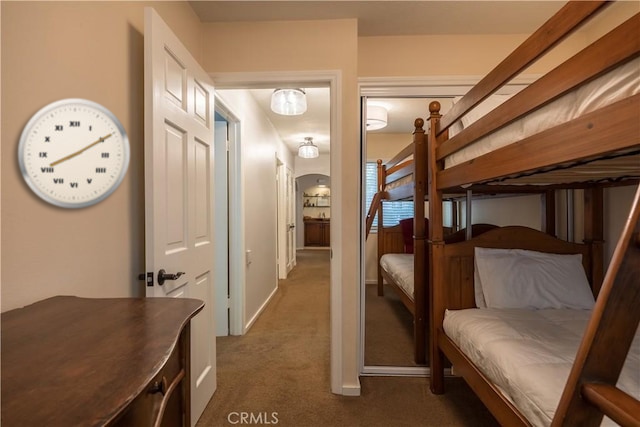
8 h 10 min
